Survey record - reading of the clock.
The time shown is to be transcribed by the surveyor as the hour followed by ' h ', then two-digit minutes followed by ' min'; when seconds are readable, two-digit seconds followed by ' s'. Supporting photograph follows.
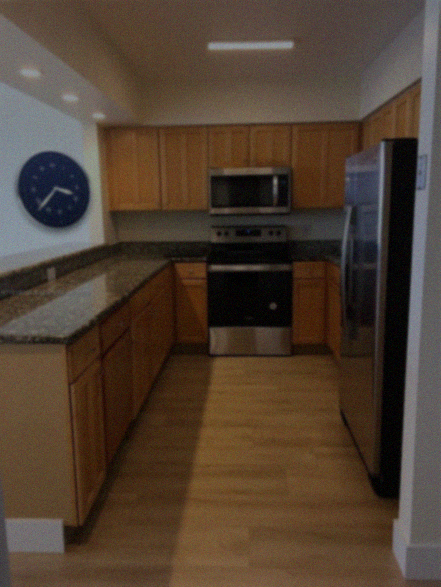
3 h 38 min
